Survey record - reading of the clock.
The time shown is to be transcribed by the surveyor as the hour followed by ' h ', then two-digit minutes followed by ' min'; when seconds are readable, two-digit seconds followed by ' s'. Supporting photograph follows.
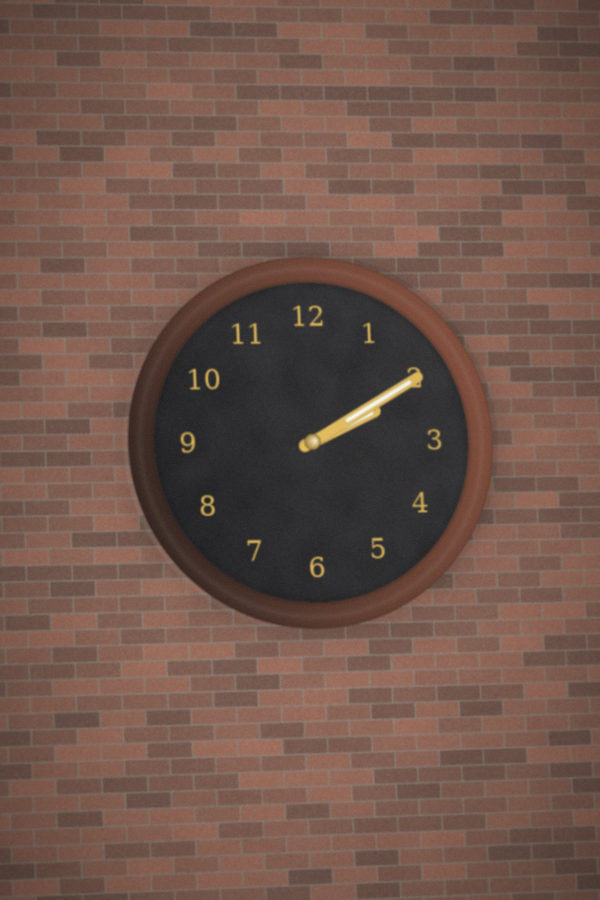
2 h 10 min
